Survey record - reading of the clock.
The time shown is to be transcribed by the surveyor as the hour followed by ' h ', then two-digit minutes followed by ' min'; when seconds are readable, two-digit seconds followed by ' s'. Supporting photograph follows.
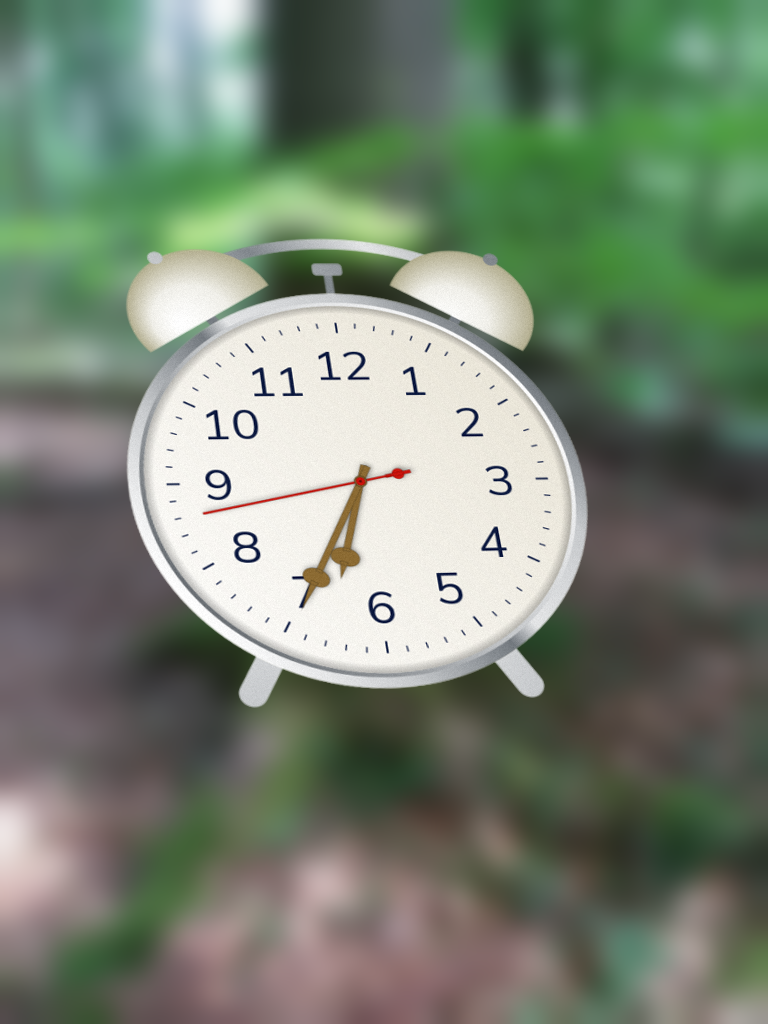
6 h 34 min 43 s
